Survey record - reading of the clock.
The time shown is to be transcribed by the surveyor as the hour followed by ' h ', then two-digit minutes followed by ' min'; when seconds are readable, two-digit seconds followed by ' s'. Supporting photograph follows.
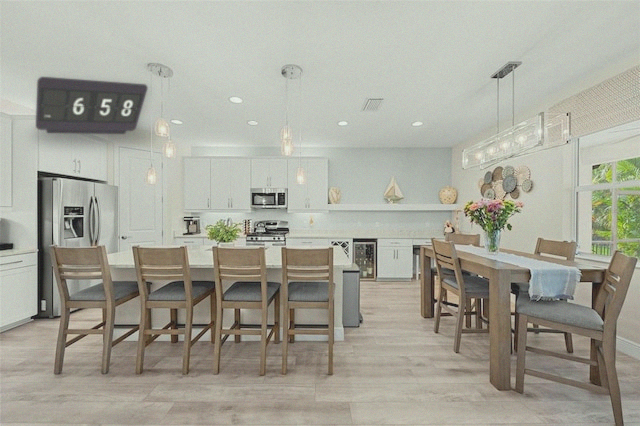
6 h 58 min
